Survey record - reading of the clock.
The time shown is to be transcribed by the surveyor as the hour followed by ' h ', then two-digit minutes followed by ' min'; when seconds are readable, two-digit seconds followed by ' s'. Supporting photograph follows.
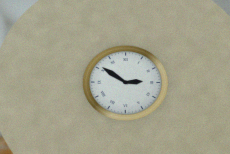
2 h 51 min
